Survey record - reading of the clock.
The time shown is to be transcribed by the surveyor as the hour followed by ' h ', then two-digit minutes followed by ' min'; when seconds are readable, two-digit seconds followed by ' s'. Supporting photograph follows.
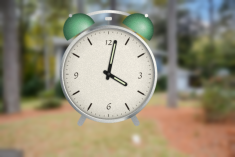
4 h 02 min
